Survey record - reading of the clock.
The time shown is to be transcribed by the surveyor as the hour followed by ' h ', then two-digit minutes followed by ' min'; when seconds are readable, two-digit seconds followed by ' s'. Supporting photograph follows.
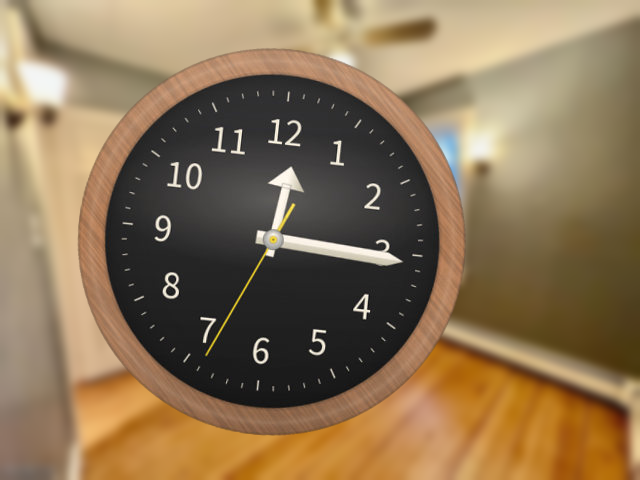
12 h 15 min 34 s
